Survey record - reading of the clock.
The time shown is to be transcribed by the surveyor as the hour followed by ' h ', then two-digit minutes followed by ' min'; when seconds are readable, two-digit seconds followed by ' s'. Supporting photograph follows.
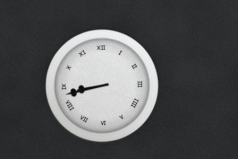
8 h 43 min
